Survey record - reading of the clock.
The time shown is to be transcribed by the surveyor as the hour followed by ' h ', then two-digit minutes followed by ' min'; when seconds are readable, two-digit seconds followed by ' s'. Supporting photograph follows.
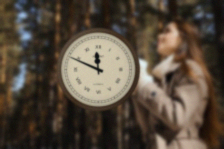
11 h 49 min
